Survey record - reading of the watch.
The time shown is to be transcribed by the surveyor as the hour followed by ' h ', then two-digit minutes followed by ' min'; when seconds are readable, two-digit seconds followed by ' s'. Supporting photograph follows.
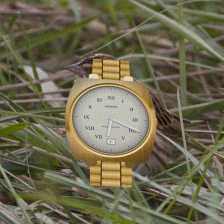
6 h 19 min
